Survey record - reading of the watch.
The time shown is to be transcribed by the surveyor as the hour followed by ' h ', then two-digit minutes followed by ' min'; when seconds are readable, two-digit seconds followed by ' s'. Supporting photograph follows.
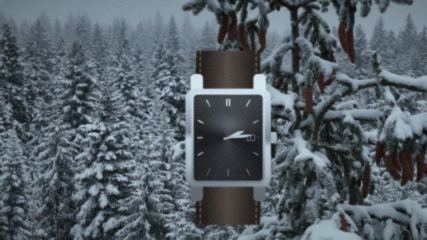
2 h 14 min
